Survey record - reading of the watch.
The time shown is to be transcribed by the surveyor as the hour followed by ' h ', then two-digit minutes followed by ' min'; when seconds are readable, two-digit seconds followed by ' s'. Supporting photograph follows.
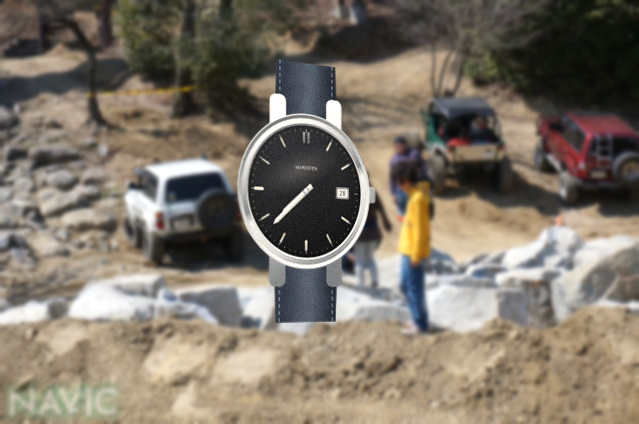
7 h 38 min
